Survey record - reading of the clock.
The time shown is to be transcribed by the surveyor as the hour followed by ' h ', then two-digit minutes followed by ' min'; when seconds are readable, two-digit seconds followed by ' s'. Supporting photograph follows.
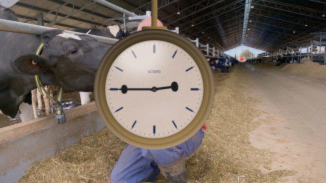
2 h 45 min
